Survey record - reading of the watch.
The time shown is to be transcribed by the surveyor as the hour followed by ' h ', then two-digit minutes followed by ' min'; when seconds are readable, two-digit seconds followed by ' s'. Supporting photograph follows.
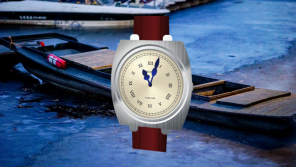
11 h 03 min
